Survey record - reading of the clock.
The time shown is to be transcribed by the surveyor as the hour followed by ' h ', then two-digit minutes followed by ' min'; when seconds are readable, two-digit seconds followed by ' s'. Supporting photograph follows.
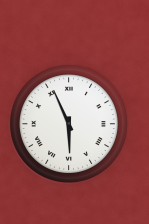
5 h 56 min
